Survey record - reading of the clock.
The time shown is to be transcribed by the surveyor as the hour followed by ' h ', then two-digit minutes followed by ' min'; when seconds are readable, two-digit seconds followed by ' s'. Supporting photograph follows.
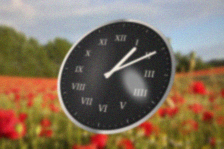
1 h 10 min
